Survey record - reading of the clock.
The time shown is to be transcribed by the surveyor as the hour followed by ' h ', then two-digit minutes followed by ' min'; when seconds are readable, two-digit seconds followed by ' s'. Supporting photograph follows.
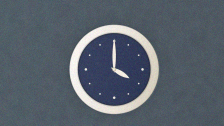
4 h 00 min
